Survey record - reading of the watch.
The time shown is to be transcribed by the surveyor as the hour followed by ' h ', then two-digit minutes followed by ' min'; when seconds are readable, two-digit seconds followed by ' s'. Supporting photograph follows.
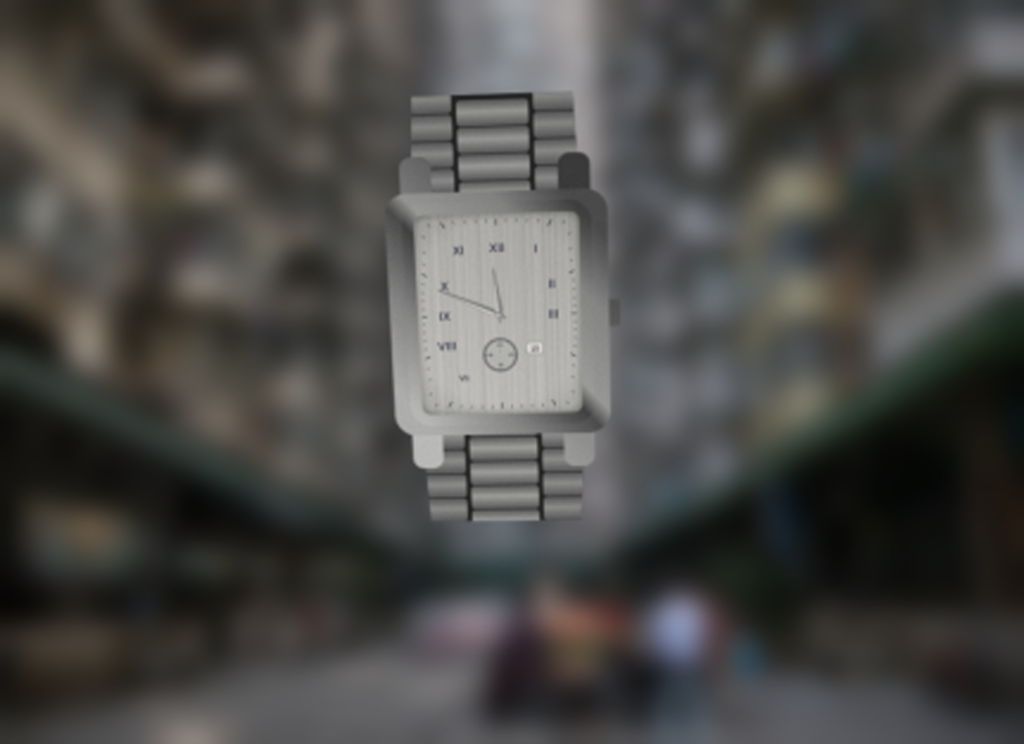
11 h 49 min
